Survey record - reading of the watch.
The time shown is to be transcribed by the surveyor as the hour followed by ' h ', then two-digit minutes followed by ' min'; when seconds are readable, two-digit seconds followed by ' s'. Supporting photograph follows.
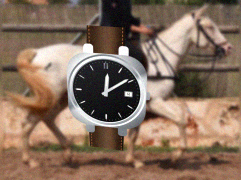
12 h 09 min
